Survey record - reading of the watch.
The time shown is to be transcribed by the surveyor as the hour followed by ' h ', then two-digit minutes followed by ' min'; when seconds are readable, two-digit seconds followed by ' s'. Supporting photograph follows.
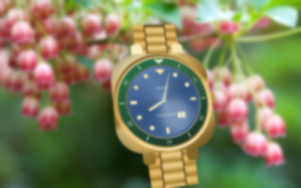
8 h 03 min
